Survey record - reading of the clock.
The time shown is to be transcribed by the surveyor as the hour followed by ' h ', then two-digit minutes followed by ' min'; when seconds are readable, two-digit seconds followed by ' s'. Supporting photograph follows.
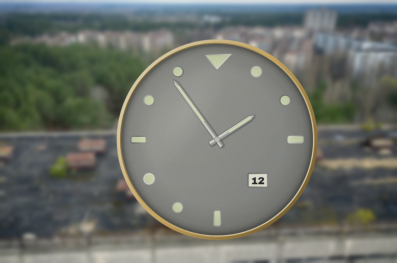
1 h 54 min
